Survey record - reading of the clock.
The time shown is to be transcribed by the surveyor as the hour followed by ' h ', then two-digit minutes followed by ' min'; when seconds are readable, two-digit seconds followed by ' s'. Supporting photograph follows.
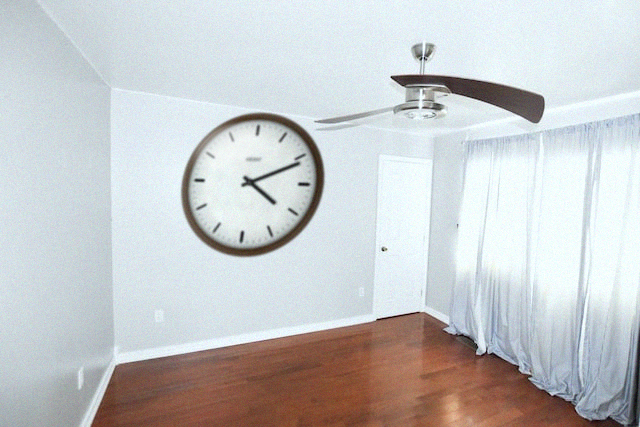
4 h 11 min
